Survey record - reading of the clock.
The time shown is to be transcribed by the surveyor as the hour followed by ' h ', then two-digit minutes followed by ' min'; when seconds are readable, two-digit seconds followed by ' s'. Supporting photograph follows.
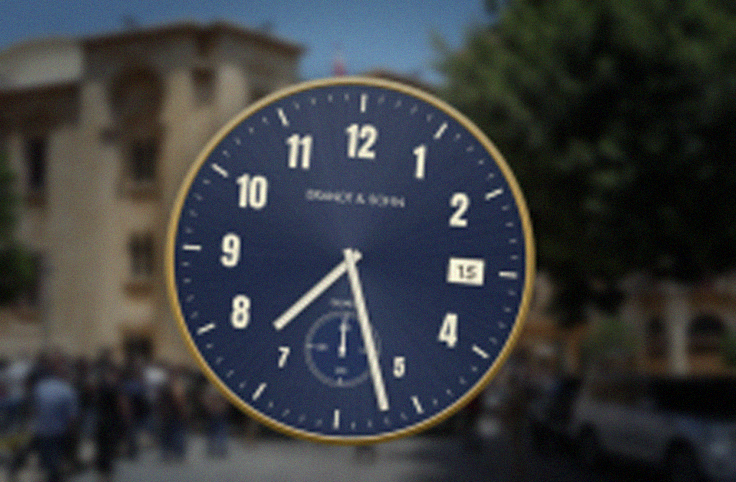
7 h 27 min
